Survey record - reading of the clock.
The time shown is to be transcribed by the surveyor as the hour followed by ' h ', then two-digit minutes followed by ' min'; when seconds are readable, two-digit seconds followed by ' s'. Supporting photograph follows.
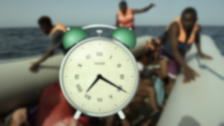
7 h 20 min
